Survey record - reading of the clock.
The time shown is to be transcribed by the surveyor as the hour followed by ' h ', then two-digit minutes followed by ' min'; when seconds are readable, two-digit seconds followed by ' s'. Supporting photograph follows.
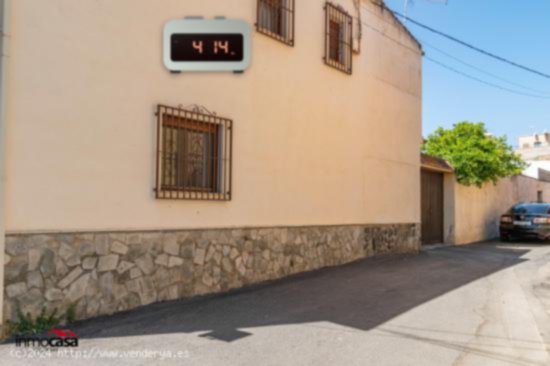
4 h 14 min
